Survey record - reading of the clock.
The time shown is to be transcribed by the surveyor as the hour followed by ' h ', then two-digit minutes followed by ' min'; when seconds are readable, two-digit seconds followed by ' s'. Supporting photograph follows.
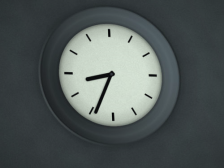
8 h 34 min
